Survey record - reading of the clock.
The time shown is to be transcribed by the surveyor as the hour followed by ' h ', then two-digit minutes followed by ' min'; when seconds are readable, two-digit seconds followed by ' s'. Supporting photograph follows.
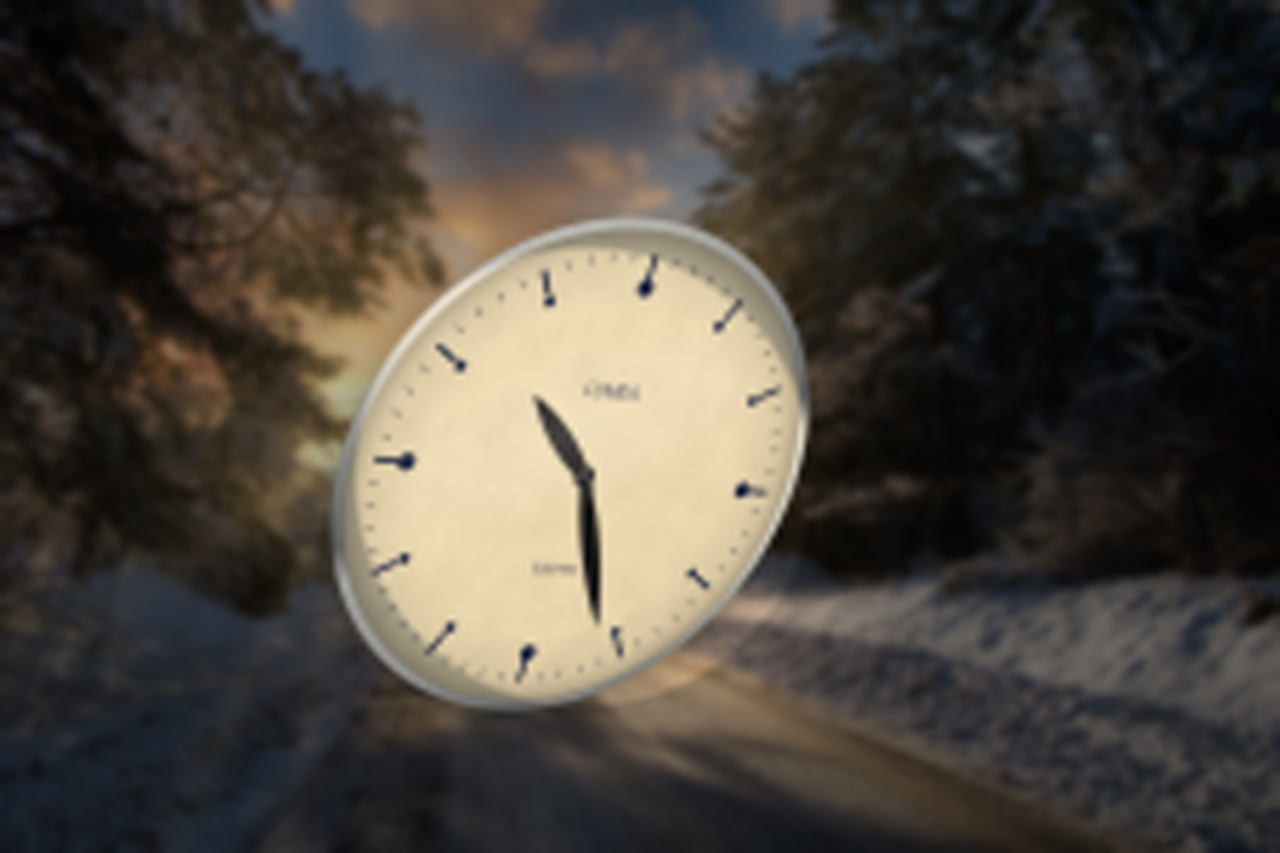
10 h 26 min
